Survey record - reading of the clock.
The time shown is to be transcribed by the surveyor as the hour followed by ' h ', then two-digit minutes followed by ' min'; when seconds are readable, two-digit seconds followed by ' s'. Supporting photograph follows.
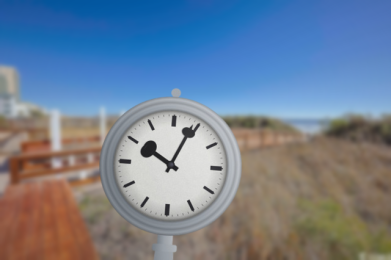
10 h 04 min
